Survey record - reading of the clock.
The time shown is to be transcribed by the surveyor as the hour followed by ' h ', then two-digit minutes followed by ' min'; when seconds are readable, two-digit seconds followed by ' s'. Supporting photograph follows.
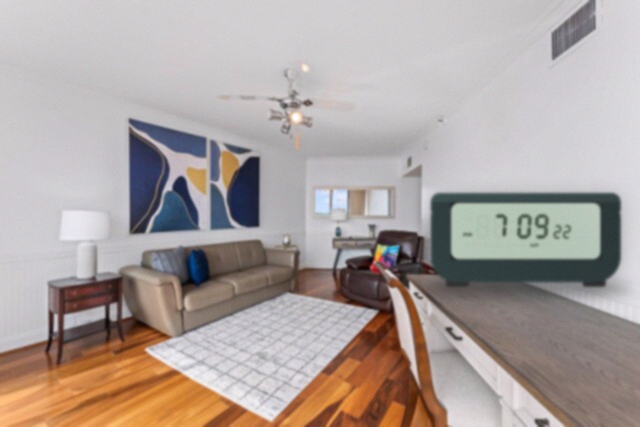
7 h 09 min 22 s
